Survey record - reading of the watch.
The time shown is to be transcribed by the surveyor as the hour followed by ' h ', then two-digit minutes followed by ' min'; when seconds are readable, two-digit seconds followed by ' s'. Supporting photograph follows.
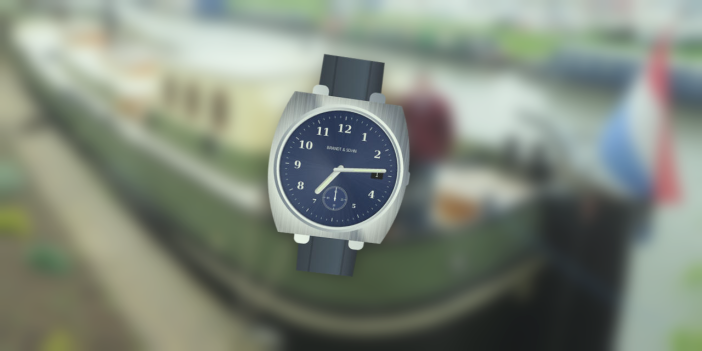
7 h 14 min
